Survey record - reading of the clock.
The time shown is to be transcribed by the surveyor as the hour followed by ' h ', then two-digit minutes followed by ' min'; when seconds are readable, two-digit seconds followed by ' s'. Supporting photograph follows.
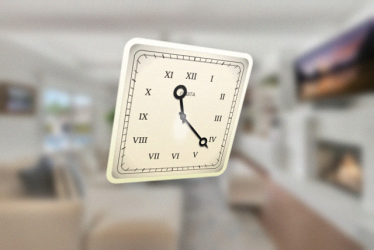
11 h 22 min
